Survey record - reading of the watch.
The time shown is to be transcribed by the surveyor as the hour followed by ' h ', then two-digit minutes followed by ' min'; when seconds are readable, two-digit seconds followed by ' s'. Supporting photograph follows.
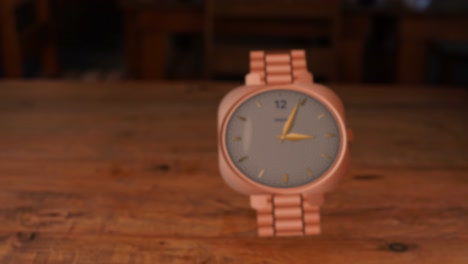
3 h 04 min
